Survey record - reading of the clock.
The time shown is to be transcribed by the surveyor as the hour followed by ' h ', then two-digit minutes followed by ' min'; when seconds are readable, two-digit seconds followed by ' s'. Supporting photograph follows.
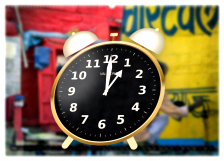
1 h 00 min
